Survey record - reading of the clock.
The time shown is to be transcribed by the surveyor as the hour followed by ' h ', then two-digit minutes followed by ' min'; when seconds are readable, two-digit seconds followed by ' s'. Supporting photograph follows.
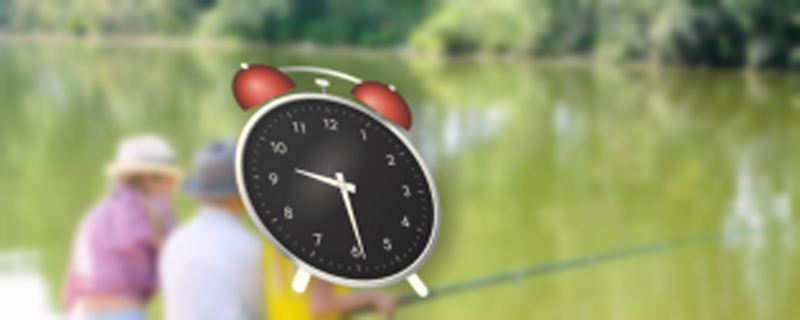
9 h 29 min
